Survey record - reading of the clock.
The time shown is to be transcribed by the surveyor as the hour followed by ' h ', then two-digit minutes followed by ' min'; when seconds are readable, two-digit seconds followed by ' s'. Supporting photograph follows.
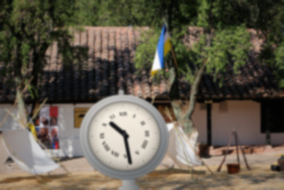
10 h 29 min
